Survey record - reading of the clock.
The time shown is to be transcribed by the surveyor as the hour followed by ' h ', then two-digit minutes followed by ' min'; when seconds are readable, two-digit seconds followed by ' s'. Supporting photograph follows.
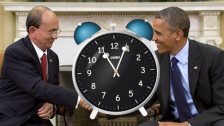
11 h 04 min
